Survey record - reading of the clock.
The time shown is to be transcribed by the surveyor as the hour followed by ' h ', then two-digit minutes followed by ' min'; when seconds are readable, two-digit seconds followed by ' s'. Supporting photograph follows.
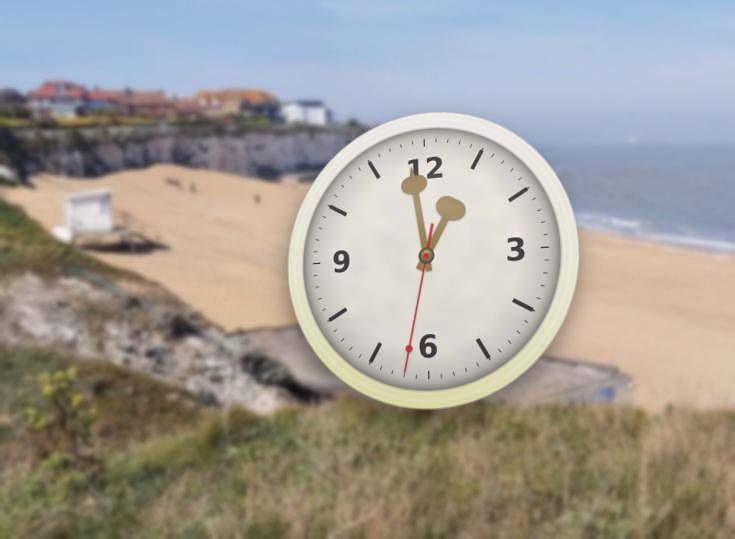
12 h 58 min 32 s
